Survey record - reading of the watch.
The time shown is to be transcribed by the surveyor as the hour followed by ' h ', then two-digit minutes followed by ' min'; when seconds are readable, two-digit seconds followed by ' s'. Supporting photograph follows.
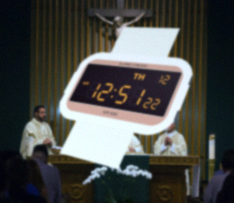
12 h 51 min
